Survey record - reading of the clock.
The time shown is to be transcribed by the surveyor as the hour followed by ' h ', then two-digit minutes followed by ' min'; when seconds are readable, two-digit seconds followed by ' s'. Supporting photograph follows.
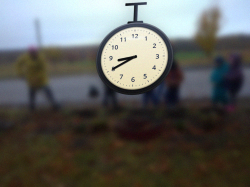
8 h 40 min
